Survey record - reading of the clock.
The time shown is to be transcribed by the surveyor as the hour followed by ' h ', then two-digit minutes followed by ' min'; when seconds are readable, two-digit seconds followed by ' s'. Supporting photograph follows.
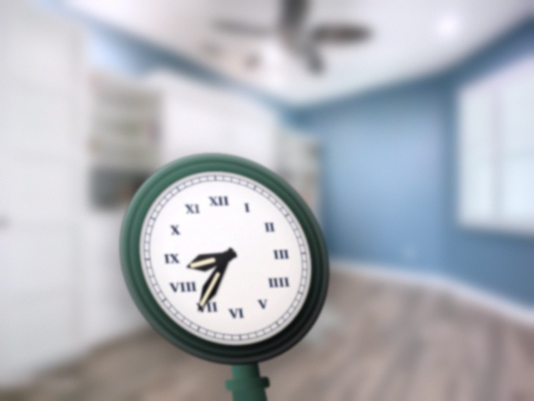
8 h 36 min
